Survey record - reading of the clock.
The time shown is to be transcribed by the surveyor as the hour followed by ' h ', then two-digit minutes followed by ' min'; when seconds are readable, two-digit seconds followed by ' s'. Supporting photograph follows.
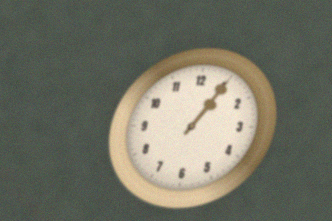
1 h 05 min
